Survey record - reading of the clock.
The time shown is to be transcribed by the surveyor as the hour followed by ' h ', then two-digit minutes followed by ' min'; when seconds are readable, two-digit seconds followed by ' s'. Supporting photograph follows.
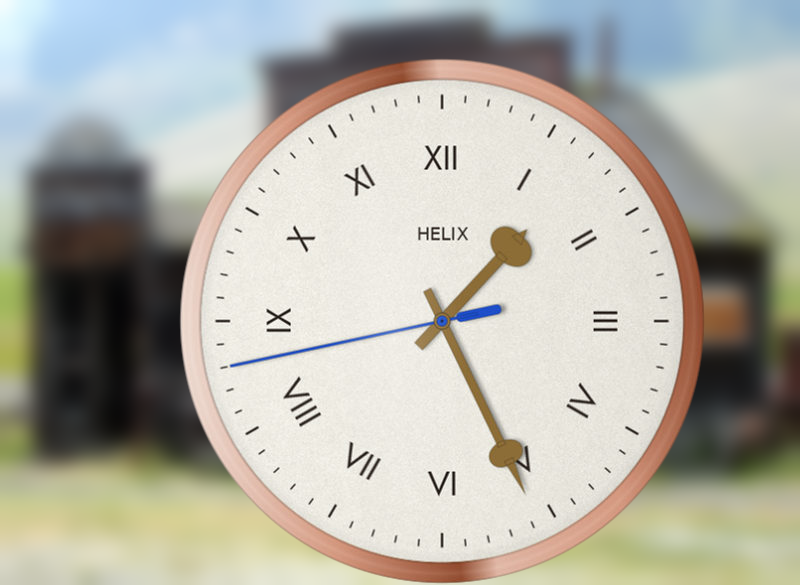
1 h 25 min 43 s
